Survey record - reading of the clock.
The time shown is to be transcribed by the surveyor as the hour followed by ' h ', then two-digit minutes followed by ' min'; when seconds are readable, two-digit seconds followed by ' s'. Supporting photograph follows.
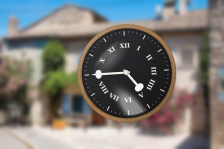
4 h 45 min
